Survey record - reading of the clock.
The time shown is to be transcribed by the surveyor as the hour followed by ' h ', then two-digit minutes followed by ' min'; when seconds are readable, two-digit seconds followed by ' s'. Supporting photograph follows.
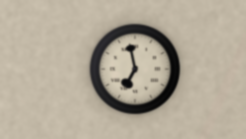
6 h 58 min
